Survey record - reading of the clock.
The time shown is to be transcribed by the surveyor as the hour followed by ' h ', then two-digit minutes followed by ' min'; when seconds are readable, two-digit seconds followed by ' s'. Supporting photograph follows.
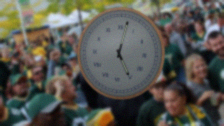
5 h 02 min
